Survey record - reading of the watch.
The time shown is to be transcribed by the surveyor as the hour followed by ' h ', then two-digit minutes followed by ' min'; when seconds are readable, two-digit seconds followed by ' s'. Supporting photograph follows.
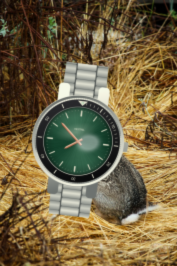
7 h 52 min
